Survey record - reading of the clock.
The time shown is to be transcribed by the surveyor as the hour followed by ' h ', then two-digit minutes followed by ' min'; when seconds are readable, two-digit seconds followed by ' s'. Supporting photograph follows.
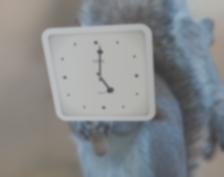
5 h 01 min
